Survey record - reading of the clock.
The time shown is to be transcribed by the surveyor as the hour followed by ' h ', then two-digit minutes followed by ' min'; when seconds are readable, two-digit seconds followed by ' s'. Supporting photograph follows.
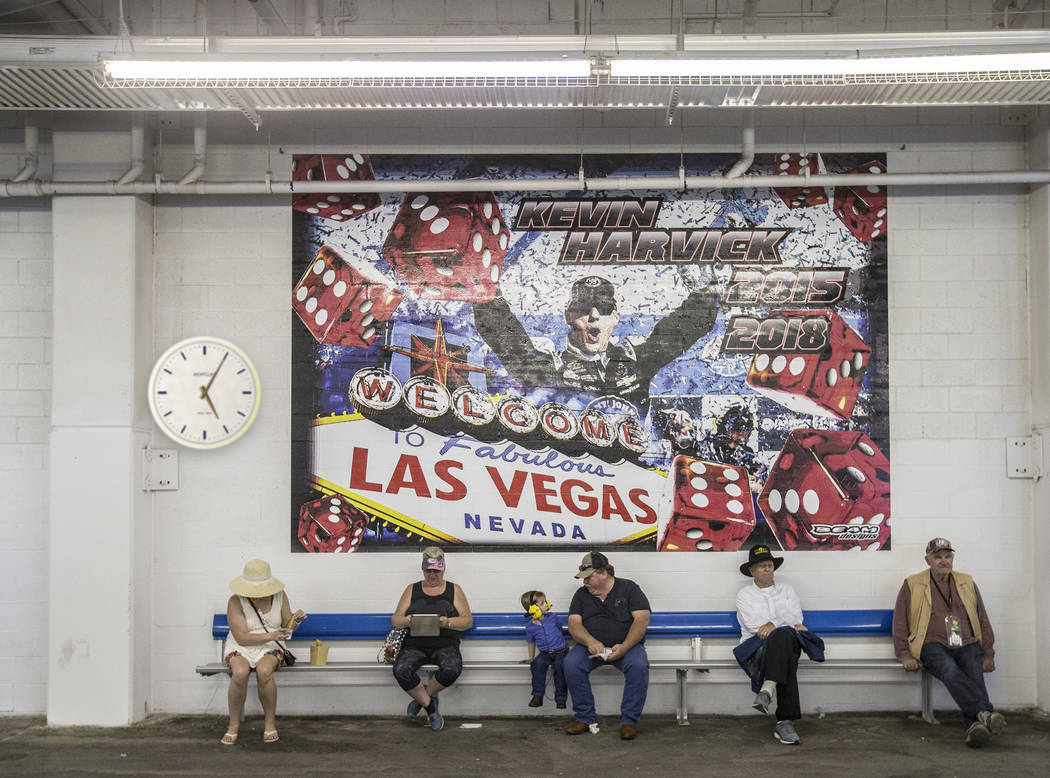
5 h 05 min
